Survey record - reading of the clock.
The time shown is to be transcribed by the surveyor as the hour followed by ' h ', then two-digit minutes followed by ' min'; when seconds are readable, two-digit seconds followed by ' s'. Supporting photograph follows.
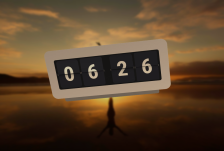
6 h 26 min
